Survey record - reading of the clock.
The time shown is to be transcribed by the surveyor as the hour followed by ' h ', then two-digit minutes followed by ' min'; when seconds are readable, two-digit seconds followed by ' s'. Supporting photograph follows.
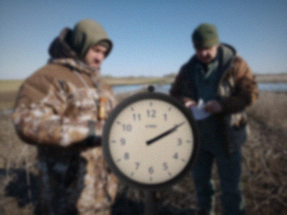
2 h 10 min
